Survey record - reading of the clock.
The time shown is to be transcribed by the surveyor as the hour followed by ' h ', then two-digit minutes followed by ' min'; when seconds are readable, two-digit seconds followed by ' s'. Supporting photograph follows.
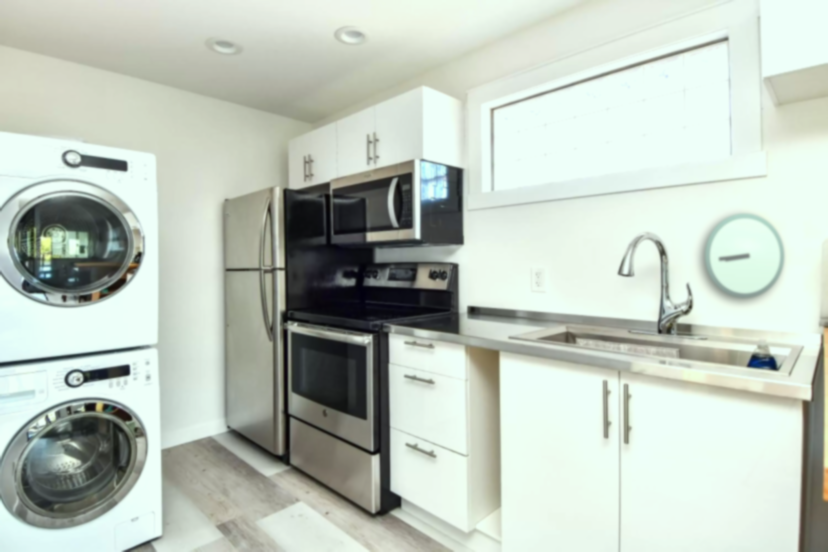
8 h 44 min
